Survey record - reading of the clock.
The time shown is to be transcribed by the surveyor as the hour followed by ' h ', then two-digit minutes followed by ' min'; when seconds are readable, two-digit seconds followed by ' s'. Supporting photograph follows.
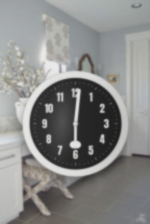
6 h 01 min
